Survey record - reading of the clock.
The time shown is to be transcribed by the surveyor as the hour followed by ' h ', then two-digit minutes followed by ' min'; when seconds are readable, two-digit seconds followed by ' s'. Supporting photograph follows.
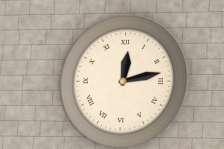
12 h 13 min
